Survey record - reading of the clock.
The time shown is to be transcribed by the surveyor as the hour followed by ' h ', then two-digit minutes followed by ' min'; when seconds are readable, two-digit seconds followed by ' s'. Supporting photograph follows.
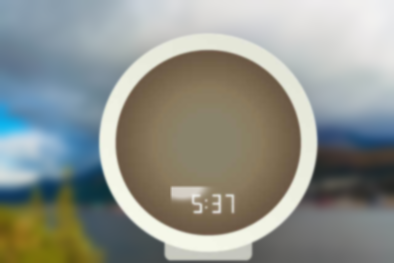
5 h 37 min
